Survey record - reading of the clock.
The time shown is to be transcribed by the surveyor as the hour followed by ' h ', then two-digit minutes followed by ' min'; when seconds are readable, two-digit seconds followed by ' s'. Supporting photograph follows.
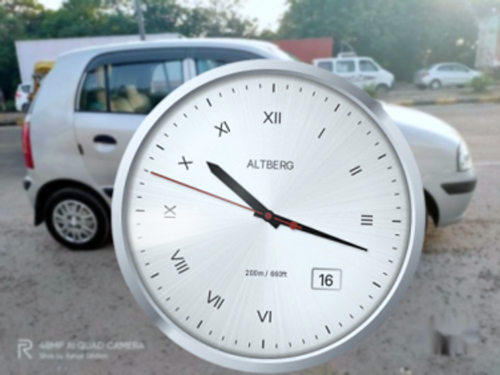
10 h 17 min 48 s
